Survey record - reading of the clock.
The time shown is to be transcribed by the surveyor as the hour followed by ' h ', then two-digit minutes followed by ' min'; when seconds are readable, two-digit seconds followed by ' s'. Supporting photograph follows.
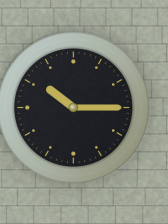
10 h 15 min
